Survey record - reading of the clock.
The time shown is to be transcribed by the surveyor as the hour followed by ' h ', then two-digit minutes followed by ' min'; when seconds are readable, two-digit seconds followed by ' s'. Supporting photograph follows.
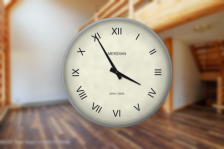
3 h 55 min
